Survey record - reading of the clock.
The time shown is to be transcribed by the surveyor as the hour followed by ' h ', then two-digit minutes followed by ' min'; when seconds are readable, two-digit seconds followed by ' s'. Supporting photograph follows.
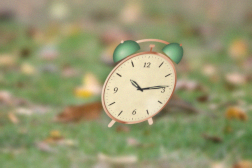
10 h 14 min
